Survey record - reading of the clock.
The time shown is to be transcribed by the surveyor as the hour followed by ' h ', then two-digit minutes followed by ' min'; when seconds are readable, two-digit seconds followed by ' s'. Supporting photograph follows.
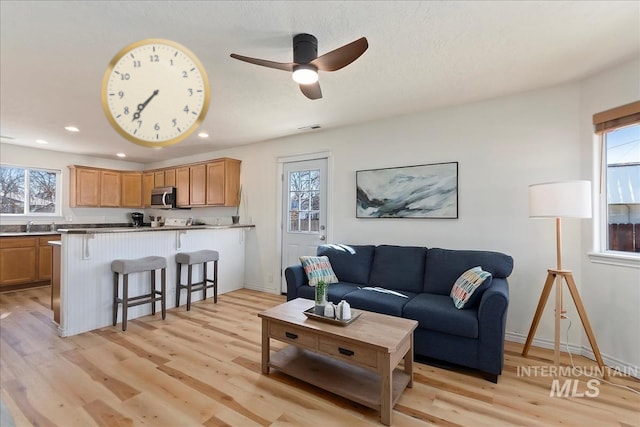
7 h 37 min
